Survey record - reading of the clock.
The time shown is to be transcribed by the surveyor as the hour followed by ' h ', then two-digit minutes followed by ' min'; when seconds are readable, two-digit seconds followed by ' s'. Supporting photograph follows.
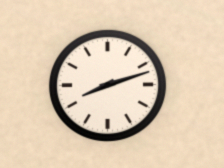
8 h 12 min
